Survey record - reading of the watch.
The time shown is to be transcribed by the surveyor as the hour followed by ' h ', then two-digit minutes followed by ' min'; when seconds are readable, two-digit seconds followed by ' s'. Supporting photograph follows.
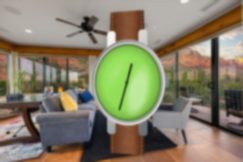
12 h 33 min
